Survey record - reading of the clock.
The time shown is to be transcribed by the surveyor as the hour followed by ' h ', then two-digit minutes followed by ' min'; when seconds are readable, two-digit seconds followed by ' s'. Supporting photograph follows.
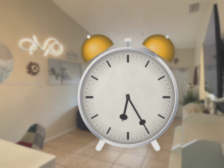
6 h 25 min
